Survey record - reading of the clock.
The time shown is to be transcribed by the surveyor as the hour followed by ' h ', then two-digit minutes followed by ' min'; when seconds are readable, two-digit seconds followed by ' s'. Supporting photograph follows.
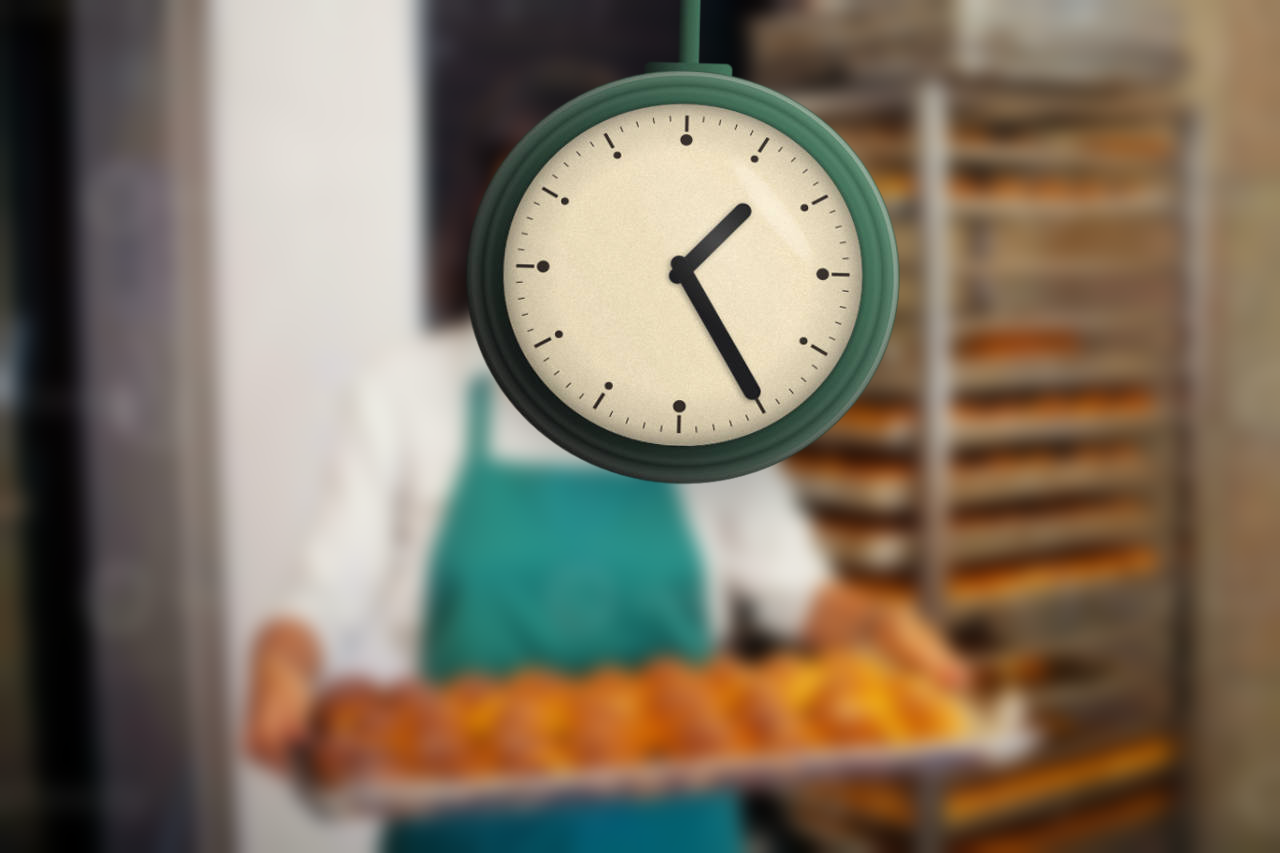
1 h 25 min
